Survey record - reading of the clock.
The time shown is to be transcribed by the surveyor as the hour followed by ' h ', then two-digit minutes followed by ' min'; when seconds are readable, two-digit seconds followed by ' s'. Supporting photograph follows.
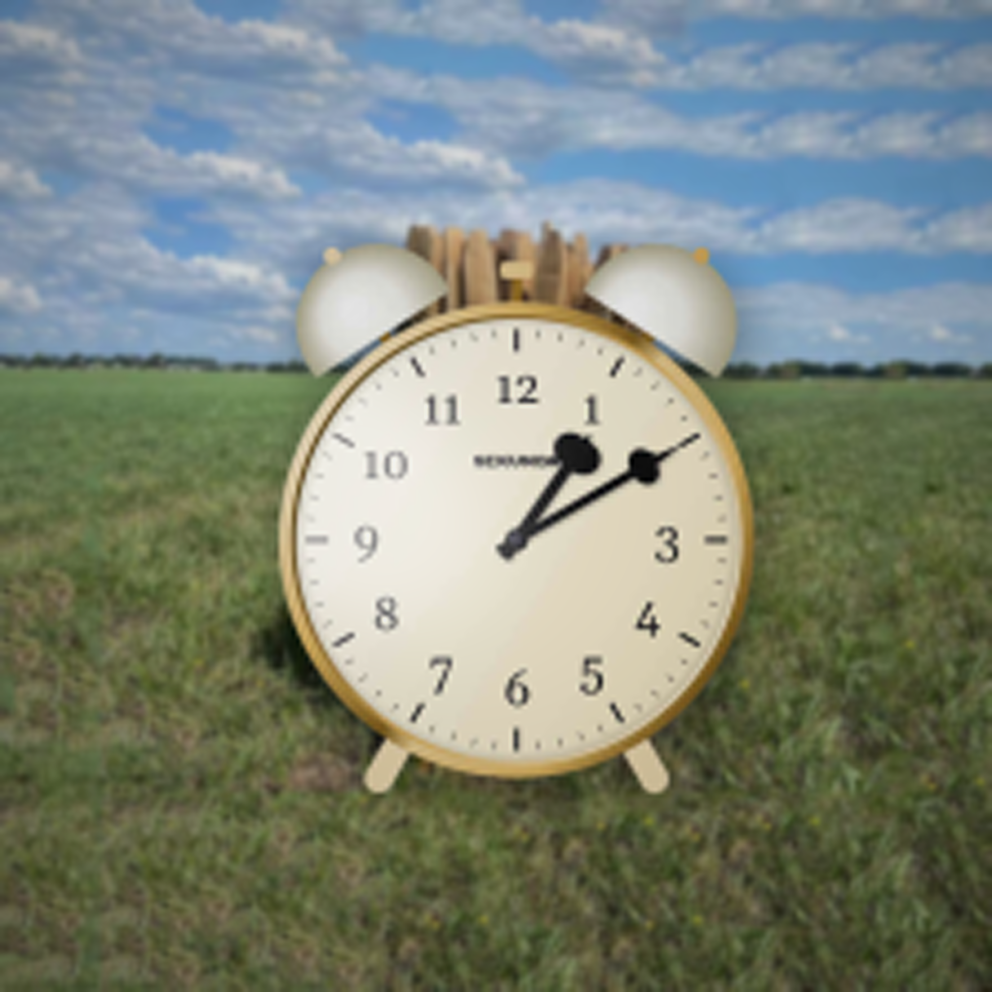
1 h 10 min
